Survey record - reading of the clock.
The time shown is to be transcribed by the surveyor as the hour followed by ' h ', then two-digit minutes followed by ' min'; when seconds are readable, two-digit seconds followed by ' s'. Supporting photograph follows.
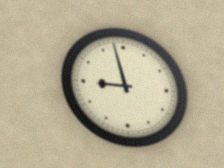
8 h 58 min
